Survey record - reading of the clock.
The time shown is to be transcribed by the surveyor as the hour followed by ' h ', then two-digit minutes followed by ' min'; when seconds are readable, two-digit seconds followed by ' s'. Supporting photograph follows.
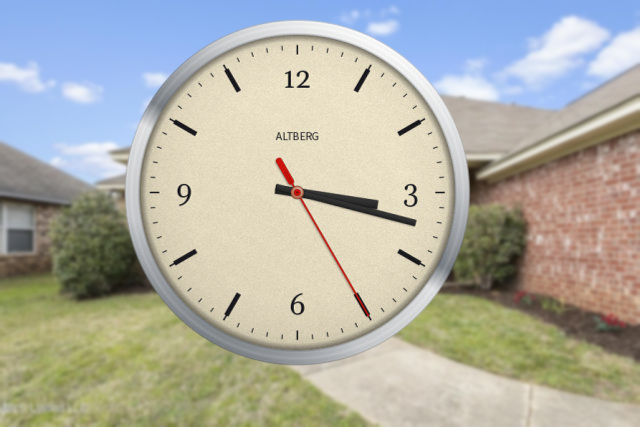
3 h 17 min 25 s
